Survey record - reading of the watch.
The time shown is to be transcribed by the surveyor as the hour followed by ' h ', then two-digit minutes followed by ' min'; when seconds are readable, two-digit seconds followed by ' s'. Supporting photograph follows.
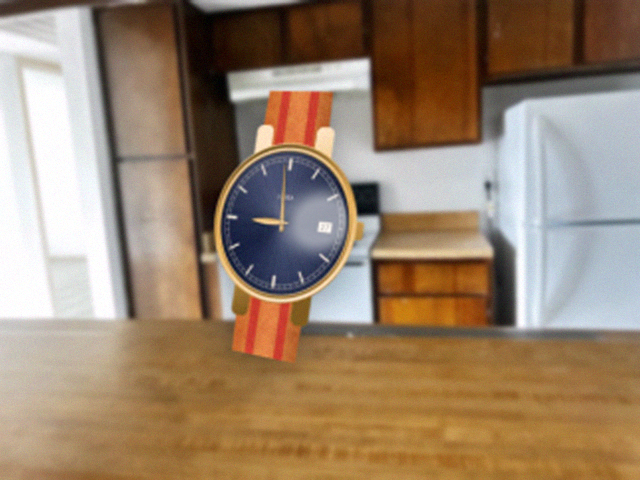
8 h 59 min
